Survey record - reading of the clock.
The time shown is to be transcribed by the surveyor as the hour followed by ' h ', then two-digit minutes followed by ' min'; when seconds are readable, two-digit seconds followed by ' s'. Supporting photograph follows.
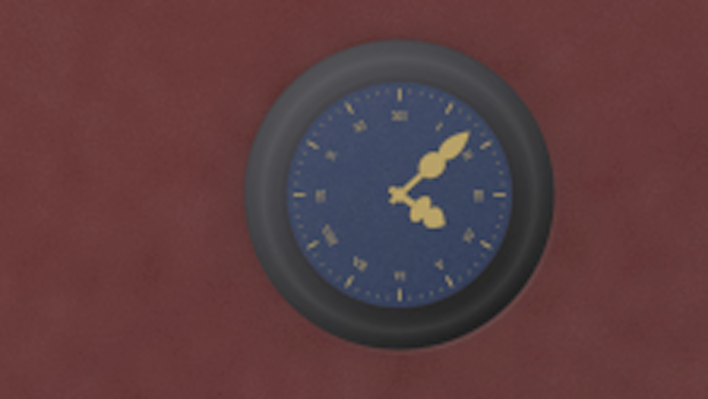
4 h 08 min
